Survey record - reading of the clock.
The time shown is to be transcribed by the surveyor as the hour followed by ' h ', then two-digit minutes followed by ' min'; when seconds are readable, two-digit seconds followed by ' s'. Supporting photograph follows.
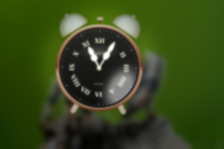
11 h 05 min
